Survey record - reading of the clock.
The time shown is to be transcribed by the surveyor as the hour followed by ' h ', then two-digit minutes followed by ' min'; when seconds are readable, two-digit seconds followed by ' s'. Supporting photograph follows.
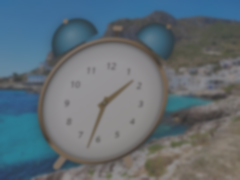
1 h 32 min
